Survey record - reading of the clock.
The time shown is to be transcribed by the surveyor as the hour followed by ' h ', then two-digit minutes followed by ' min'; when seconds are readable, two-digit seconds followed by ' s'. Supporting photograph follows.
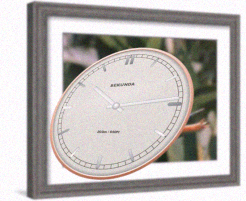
10 h 14 min
